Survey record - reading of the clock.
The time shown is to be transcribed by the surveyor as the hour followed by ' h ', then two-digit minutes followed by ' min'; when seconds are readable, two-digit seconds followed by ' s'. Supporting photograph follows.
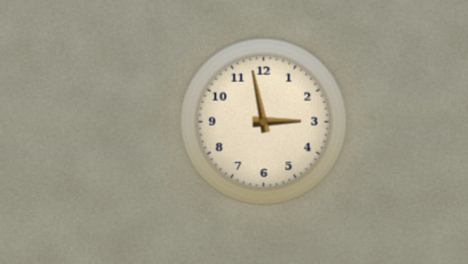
2 h 58 min
